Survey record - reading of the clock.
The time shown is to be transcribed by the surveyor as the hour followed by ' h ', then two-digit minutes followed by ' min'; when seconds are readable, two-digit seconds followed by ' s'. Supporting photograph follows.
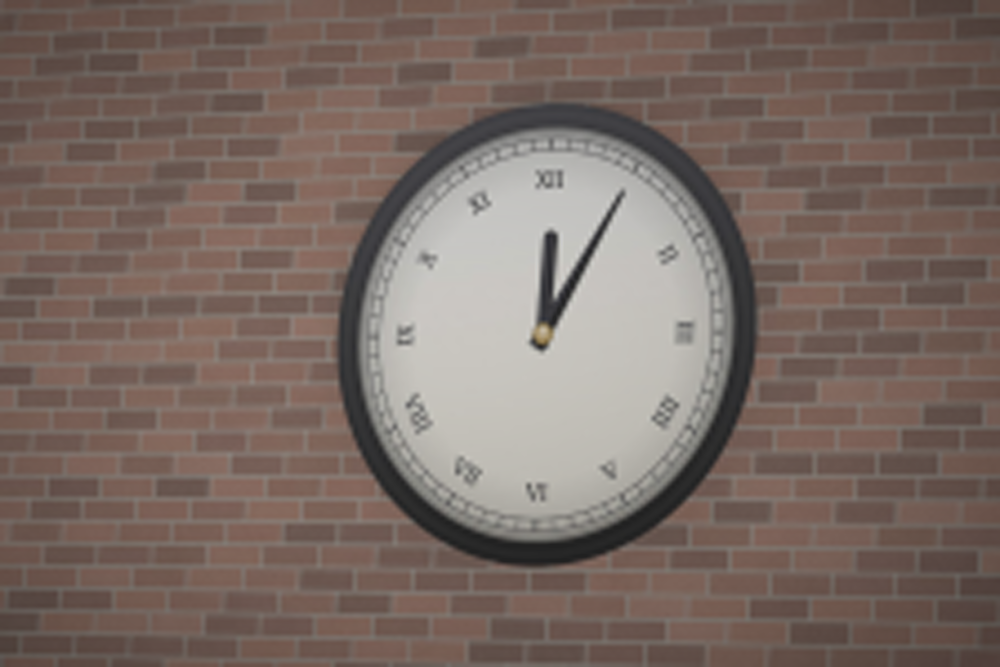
12 h 05 min
